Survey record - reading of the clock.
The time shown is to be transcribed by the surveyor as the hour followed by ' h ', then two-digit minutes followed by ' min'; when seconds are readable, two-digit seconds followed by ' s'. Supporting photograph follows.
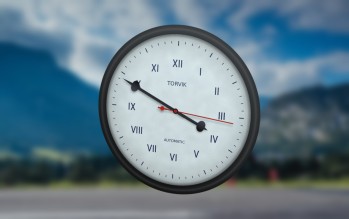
3 h 49 min 16 s
